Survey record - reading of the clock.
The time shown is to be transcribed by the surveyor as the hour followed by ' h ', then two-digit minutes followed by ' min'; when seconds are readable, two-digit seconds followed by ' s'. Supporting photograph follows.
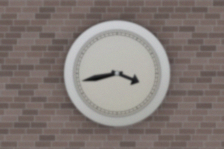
3 h 43 min
